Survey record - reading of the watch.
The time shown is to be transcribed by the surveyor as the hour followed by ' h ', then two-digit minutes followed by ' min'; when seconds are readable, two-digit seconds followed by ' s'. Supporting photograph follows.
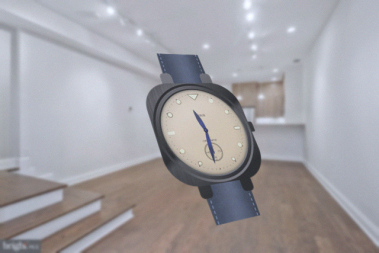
11 h 31 min
